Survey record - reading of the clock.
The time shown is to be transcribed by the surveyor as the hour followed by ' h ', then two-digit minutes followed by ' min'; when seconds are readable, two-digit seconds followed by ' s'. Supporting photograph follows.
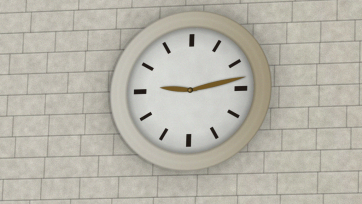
9 h 13 min
